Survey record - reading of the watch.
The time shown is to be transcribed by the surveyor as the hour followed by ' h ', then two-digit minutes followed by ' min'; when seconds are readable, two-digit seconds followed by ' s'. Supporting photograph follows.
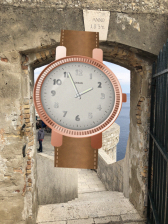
1 h 56 min
